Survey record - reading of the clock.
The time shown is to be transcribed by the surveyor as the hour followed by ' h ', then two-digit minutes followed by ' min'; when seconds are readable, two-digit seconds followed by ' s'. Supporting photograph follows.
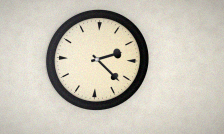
2 h 22 min
